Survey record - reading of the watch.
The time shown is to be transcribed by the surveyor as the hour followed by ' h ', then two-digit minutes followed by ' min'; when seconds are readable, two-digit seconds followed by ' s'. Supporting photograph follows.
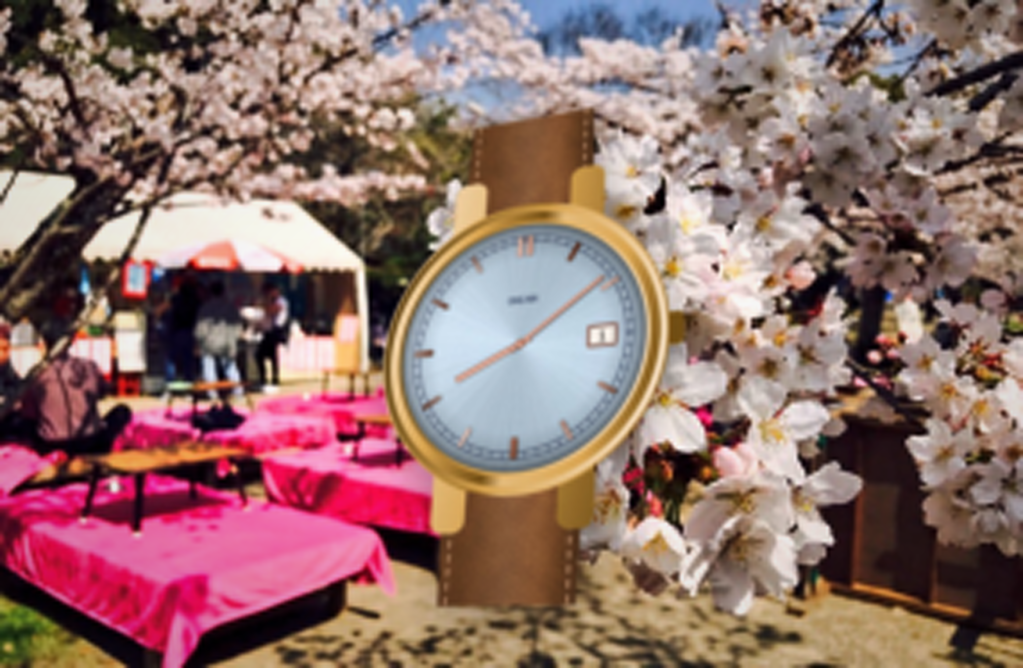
8 h 09 min
